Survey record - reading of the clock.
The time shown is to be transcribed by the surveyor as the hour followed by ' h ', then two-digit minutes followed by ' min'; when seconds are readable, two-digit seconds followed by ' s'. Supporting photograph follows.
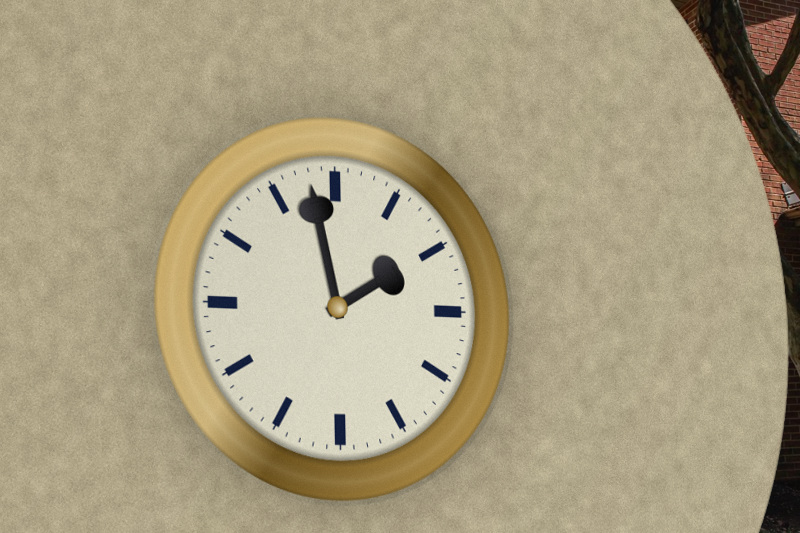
1 h 58 min
